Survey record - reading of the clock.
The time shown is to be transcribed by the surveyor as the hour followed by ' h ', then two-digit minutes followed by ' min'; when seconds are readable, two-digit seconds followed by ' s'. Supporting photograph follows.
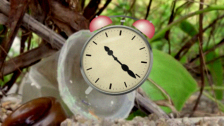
10 h 21 min
